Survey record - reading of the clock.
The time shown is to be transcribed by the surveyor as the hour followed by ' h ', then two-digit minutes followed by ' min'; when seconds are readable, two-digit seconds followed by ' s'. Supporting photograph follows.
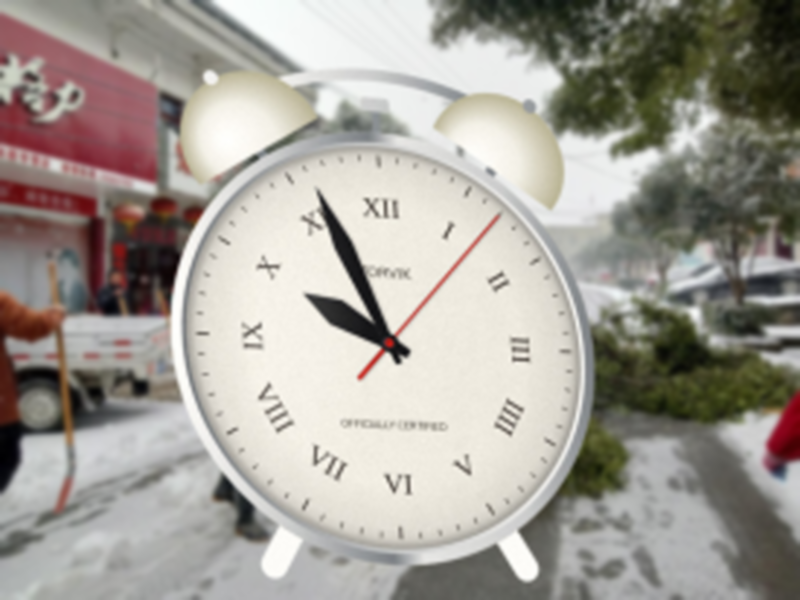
9 h 56 min 07 s
